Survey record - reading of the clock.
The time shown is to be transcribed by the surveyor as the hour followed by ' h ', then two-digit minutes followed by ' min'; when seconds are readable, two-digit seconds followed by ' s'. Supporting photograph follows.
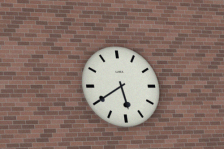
5 h 40 min
